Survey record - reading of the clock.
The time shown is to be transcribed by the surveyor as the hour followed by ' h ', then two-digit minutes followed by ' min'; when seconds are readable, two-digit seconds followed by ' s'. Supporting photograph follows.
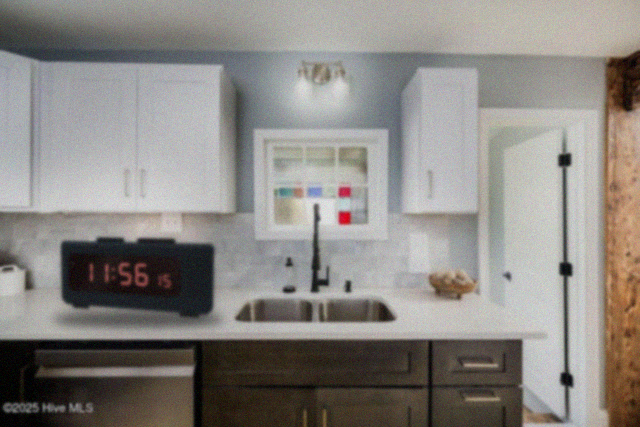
11 h 56 min
